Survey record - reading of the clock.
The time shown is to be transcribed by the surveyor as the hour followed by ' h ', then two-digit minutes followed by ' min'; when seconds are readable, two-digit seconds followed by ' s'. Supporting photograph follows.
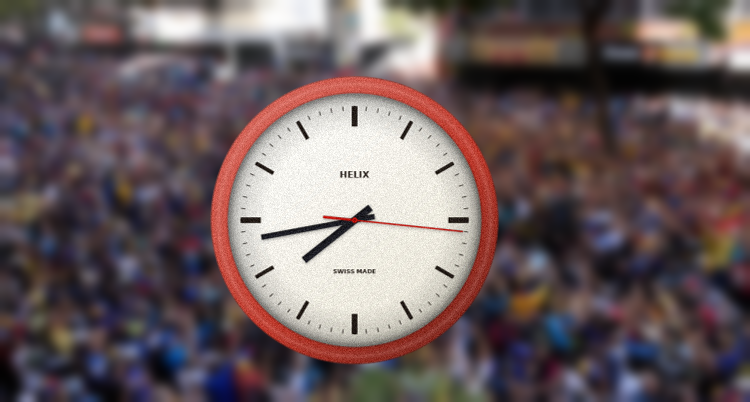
7 h 43 min 16 s
